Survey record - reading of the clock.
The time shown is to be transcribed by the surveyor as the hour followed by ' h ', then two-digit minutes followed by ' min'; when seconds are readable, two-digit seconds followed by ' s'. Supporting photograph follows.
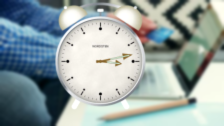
3 h 13 min
